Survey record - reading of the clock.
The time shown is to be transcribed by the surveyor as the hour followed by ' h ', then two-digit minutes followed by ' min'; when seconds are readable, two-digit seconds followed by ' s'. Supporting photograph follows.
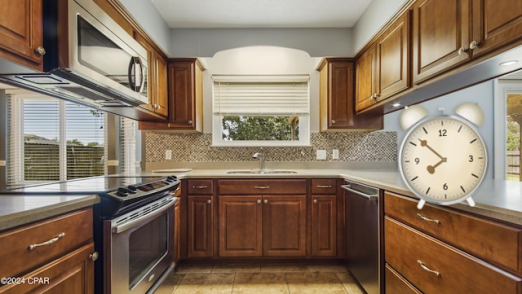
7 h 52 min
